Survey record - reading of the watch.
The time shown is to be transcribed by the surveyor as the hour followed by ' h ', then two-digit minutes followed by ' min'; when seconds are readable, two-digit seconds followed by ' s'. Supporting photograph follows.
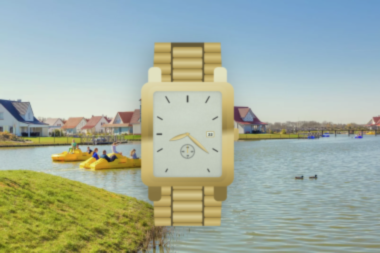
8 h 22 min
